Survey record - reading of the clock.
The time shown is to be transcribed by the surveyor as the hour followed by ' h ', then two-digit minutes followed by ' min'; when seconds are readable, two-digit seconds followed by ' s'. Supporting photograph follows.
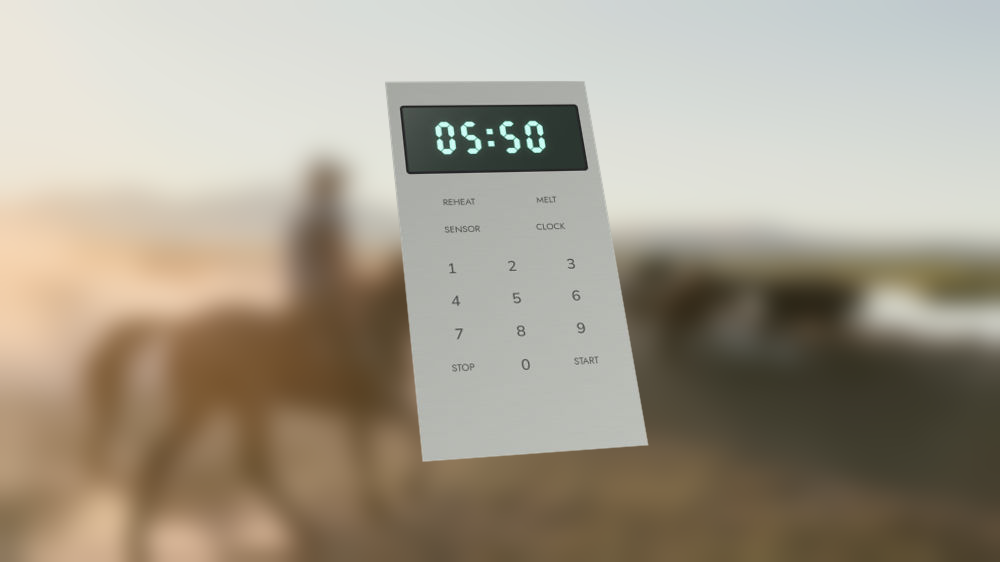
5 h 50 min
